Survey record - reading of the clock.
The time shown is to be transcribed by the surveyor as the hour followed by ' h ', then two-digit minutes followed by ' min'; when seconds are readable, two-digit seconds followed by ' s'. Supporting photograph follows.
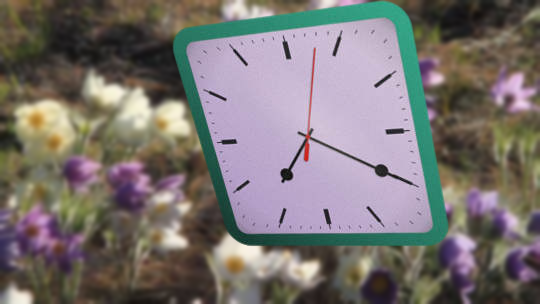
7 h 20 min 03 s
